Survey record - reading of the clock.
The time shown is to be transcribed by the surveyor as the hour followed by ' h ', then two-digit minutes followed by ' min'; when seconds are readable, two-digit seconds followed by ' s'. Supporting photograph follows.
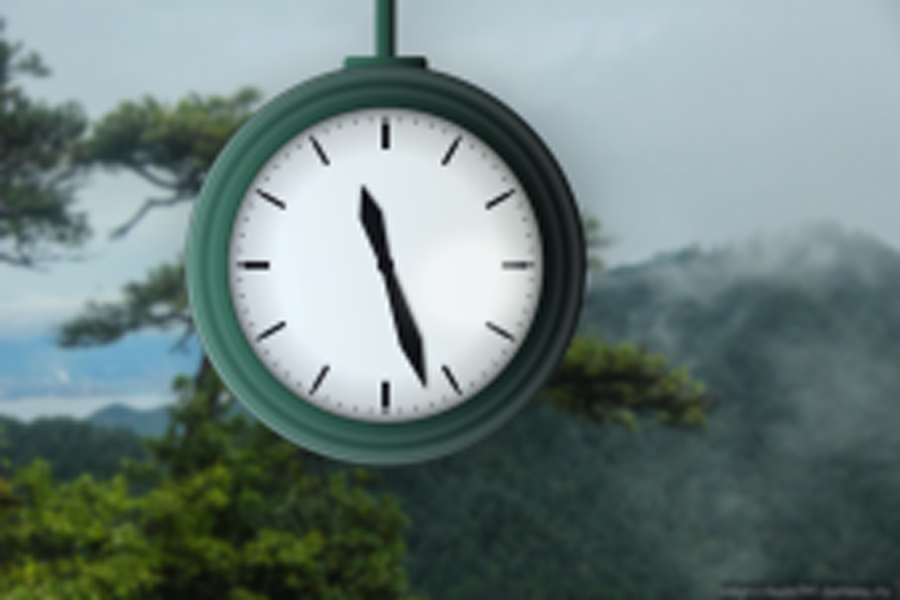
11 h 27 min
